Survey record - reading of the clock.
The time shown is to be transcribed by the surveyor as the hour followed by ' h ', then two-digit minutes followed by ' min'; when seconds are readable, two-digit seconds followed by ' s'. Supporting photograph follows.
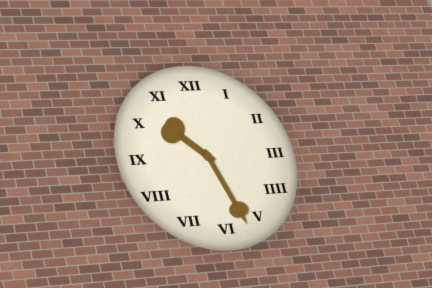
10 h 27 min
